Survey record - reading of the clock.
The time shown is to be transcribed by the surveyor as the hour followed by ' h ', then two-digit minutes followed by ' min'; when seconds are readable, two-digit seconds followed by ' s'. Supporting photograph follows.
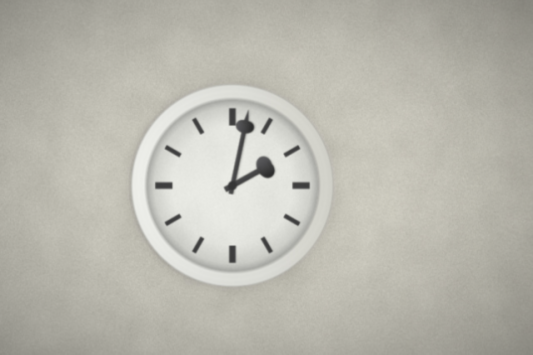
2 h 02 min
